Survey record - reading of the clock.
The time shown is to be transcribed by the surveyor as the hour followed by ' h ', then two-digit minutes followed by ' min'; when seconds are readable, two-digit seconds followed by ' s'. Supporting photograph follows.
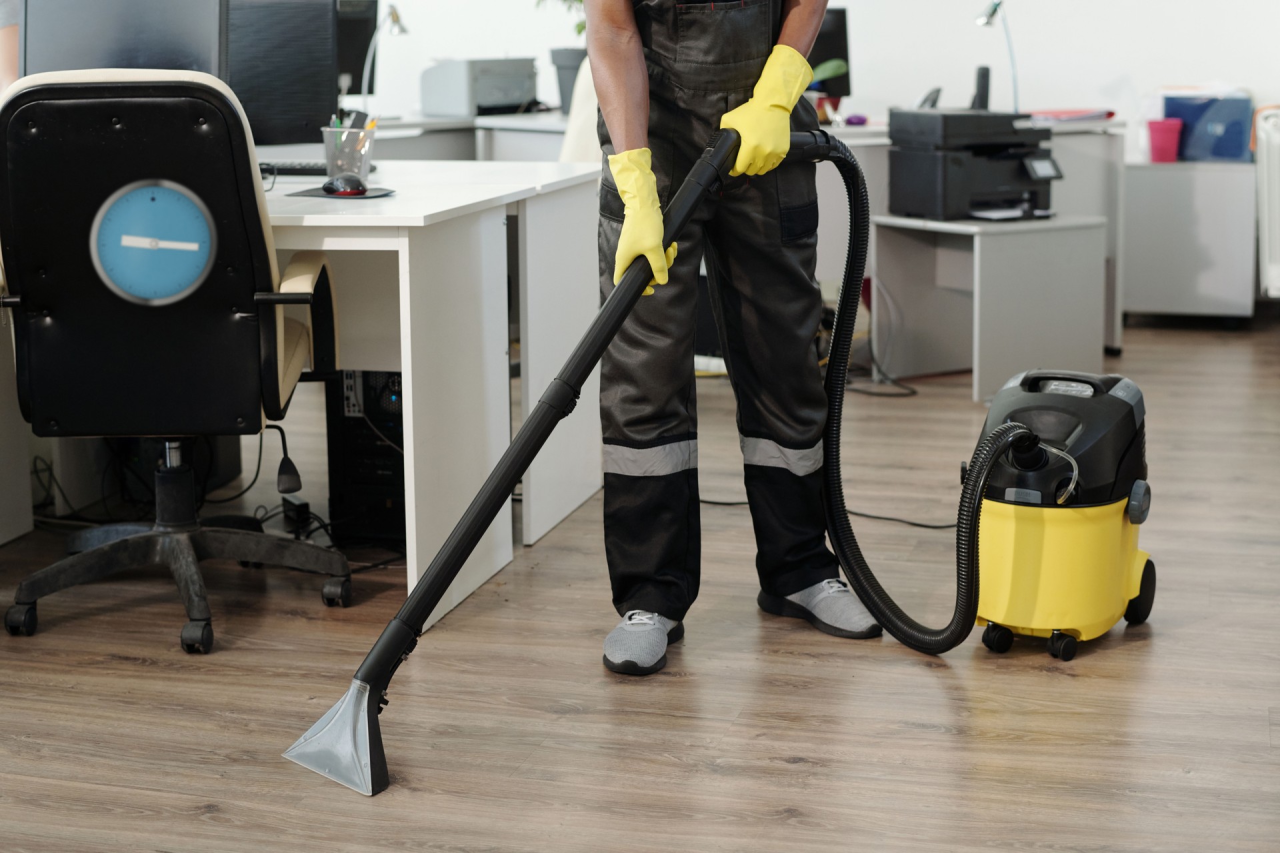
9 h 16 min
